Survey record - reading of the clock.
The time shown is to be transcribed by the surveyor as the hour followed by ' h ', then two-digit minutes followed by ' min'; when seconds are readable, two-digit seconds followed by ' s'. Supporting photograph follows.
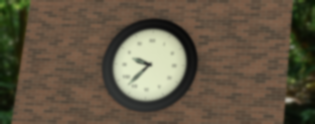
9 h 37 min
